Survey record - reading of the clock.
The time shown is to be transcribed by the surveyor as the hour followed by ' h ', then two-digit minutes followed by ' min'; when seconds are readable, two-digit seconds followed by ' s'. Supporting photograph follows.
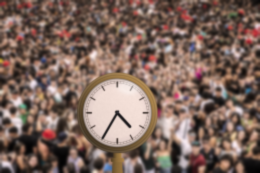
4 h 35 min
